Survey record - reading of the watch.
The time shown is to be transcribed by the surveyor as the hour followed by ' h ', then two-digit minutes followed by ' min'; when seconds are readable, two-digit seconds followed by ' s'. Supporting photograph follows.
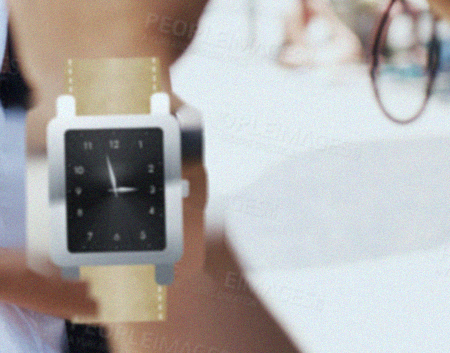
2 h 58 min
